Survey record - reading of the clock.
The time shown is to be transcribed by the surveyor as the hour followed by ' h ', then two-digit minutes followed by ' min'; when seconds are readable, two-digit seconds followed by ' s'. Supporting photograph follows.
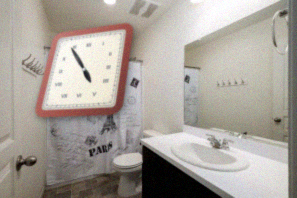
4 h 54 min
